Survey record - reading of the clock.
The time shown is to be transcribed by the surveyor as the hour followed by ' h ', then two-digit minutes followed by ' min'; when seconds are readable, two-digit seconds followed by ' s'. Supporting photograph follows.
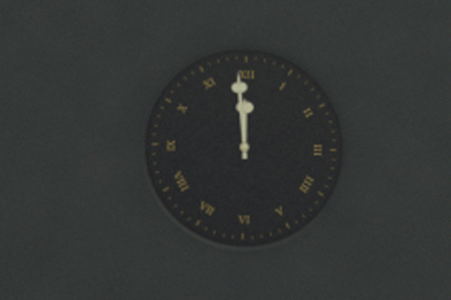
11 h 59 min
